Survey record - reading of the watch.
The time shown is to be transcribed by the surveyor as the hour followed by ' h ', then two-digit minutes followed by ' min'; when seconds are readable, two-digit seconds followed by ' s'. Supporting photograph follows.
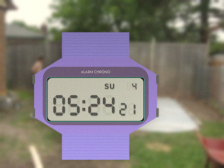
5 h 24 min 21 s
